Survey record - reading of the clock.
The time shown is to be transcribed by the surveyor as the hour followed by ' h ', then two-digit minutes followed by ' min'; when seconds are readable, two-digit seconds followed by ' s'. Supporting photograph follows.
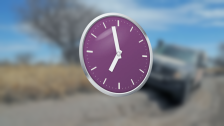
6 h 58 min
